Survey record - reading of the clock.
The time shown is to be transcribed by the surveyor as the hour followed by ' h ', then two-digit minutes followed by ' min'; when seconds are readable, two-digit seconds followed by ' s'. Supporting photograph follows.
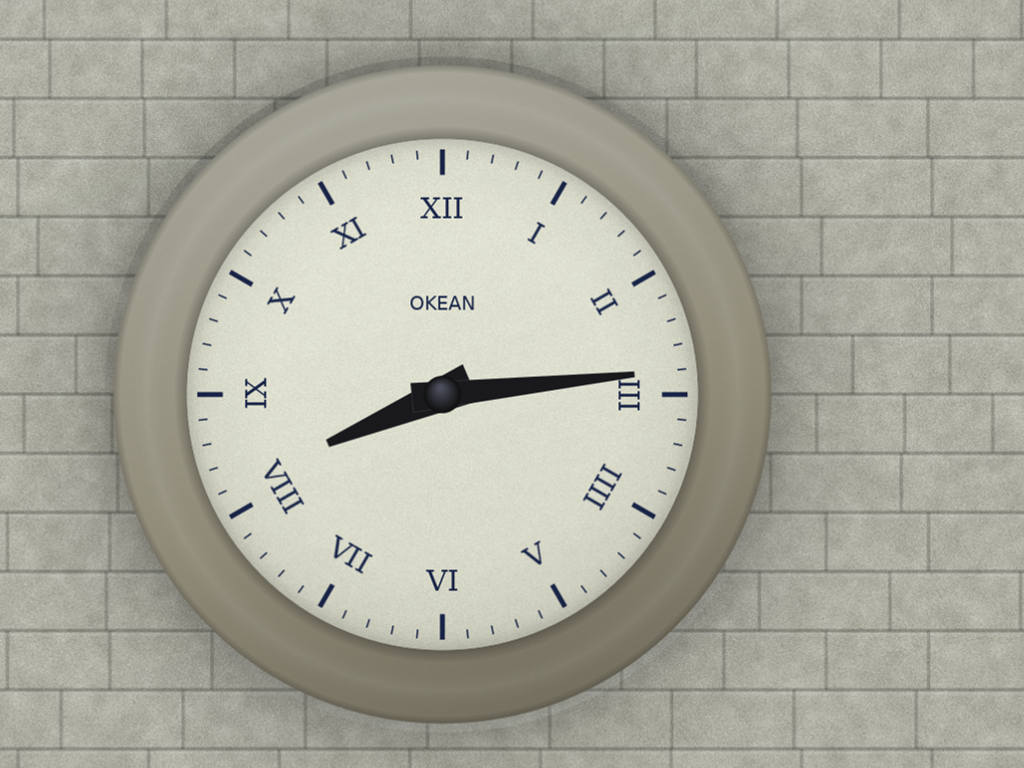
8 h 14 min
